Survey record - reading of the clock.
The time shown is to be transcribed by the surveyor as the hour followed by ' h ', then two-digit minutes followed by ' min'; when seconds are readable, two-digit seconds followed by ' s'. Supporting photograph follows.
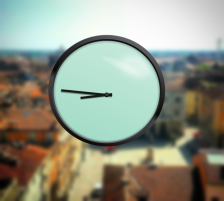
8 h 46 min
